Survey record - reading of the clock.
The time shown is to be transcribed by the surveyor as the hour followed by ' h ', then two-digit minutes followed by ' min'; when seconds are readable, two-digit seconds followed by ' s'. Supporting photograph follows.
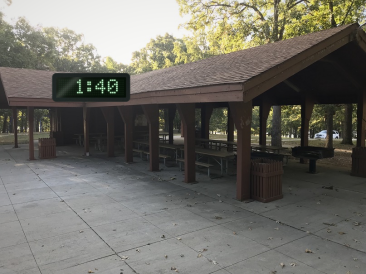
1 h 40 min
